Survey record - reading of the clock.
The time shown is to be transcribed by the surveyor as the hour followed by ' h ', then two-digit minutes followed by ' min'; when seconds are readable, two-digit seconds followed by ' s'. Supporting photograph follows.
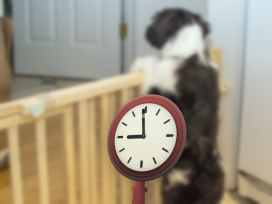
8 h 59 min
